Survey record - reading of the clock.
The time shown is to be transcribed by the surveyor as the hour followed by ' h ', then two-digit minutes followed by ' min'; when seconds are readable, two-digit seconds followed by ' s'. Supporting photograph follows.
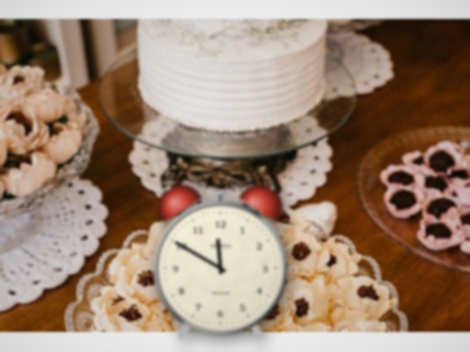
11 h 50 min
